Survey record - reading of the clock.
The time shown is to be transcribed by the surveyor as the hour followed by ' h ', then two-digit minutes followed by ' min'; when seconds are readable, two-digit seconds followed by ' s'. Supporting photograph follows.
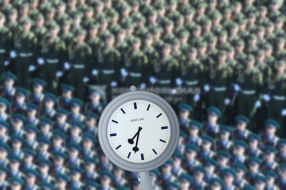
7 h 33 min
